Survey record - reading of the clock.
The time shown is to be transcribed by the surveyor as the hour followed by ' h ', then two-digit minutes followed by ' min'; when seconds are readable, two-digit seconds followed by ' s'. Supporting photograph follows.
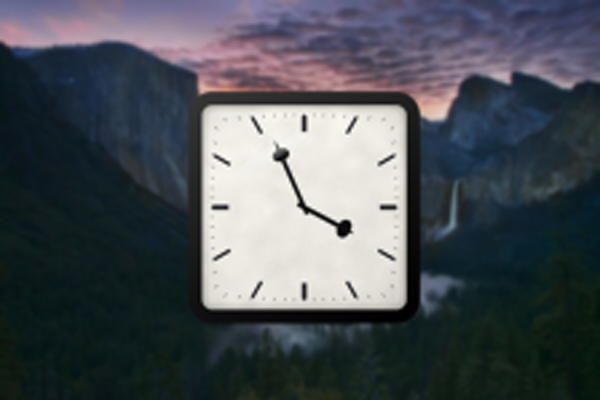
3 h 56 min
